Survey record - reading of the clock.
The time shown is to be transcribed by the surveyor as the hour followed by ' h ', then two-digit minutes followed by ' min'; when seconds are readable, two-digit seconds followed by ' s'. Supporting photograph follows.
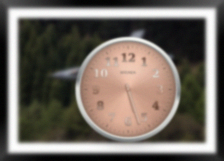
5 h 27 min
